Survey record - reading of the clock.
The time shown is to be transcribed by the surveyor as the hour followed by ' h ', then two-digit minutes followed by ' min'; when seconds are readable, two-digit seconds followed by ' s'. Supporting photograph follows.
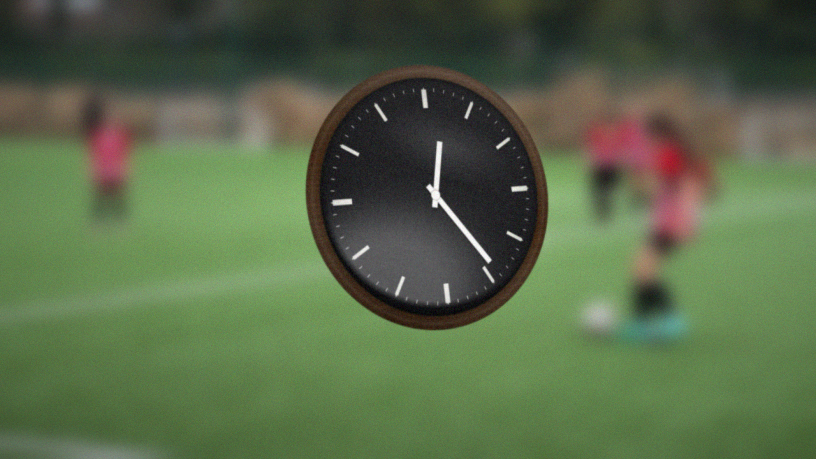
12 h 24 min
